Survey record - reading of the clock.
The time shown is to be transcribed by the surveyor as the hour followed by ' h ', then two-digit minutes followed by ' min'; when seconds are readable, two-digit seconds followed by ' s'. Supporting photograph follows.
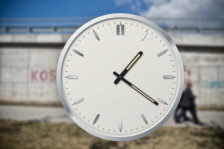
1 h 21 min
